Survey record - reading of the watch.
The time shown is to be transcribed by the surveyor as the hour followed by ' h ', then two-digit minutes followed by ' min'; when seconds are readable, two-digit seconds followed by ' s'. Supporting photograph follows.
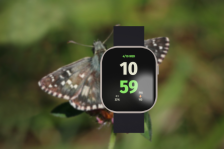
10 h 59 min
